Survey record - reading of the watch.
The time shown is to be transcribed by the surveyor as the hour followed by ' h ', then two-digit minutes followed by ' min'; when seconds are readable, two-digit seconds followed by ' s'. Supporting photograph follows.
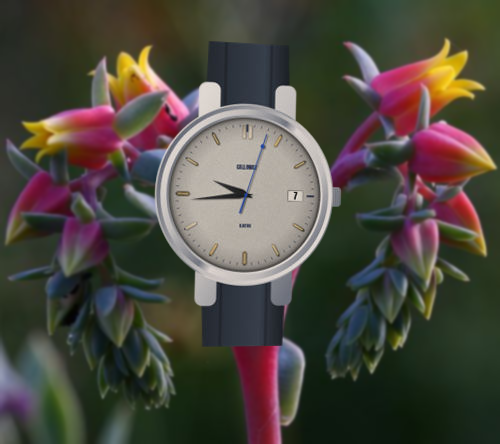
9 h 44 min 03 s
